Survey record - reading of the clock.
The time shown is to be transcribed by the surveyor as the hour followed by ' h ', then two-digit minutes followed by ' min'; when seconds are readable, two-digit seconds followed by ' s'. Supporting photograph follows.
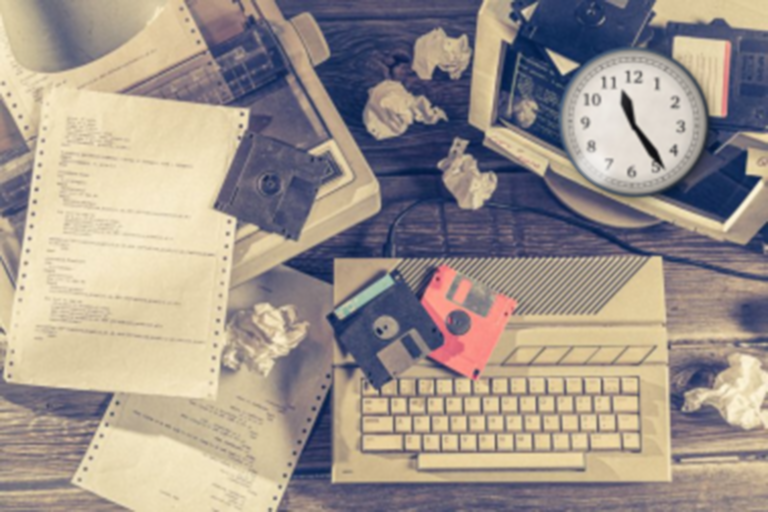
11 h 24 min
